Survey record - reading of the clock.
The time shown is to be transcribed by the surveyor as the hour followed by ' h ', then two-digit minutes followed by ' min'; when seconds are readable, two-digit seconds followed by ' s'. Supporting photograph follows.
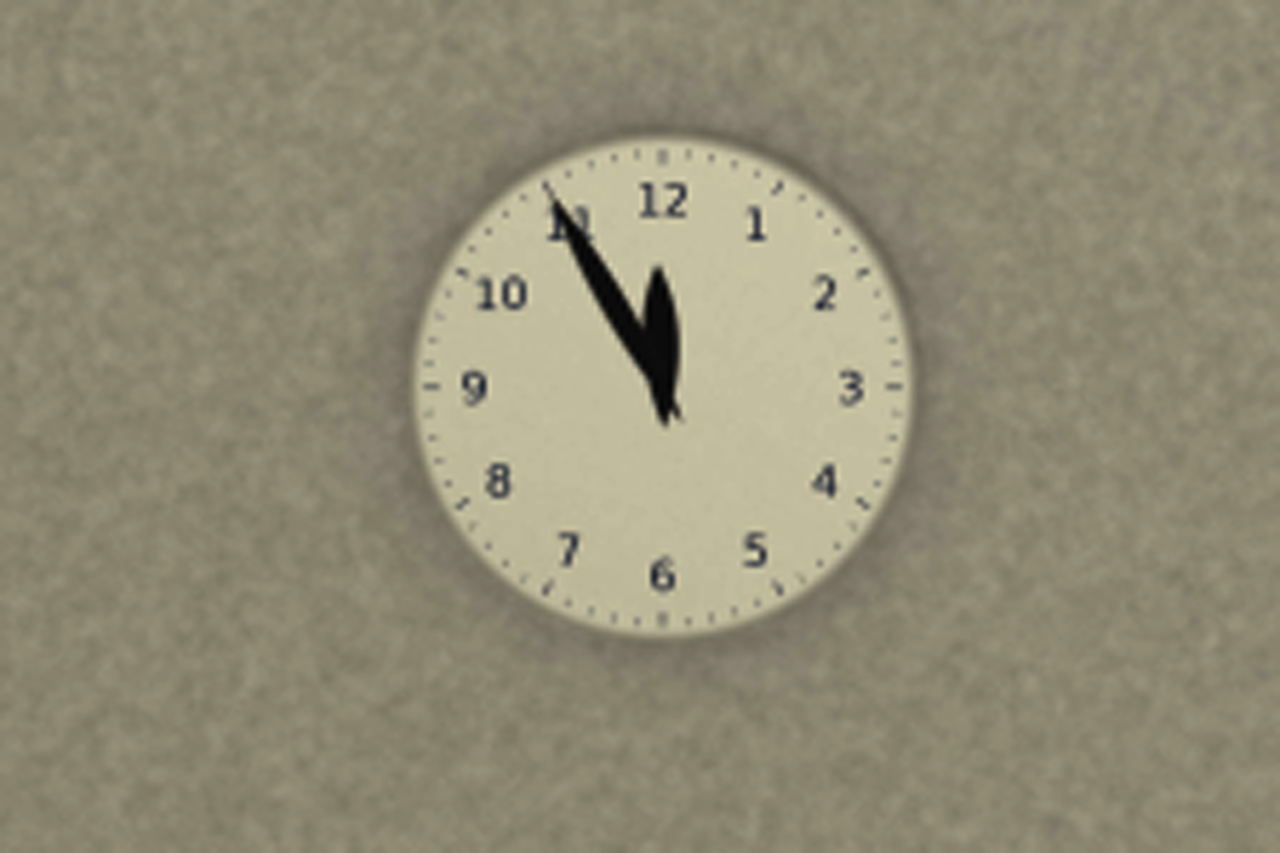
11 h 55 min
